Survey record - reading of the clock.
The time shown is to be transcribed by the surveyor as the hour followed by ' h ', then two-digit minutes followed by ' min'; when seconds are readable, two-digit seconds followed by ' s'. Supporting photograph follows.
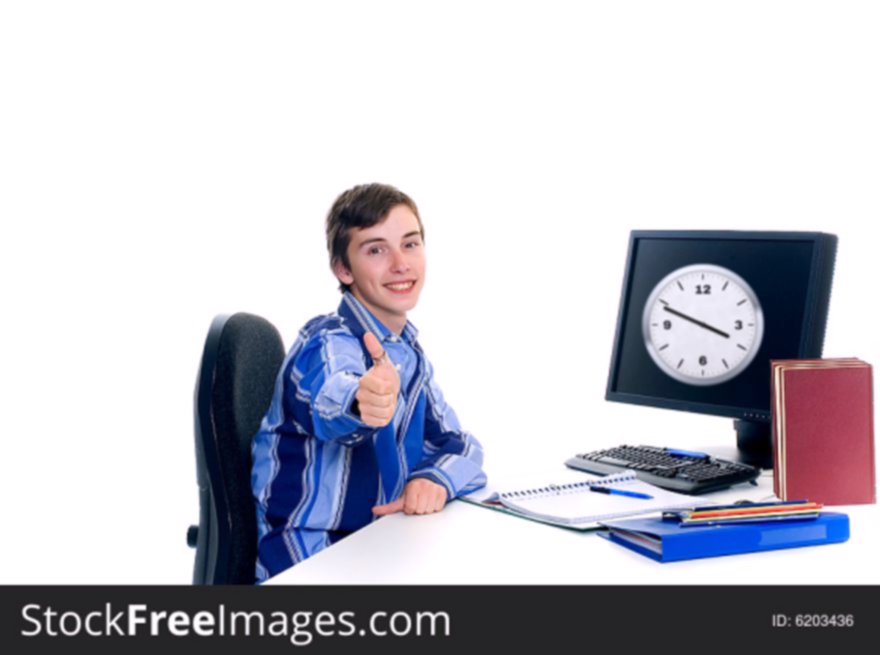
3 h 49 min
